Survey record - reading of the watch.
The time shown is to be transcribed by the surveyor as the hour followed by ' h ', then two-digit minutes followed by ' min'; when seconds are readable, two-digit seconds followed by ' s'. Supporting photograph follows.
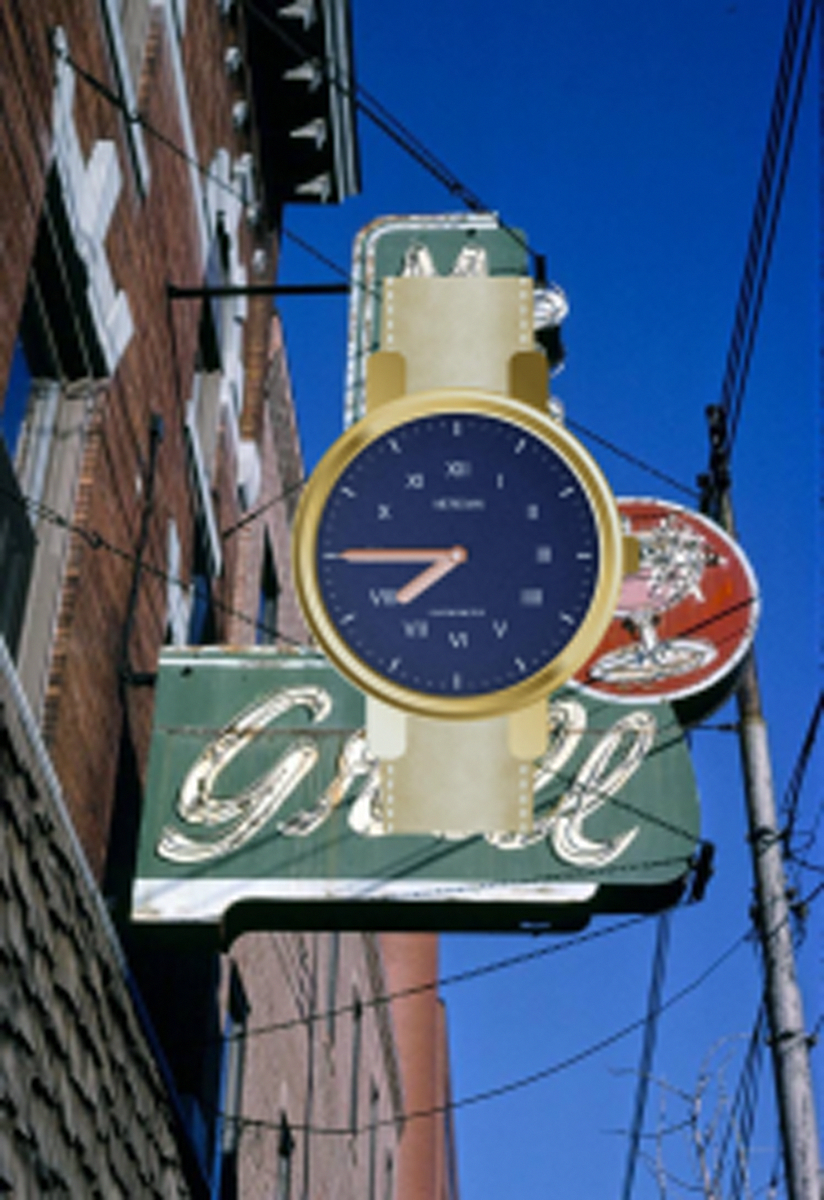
7 h 45 min
